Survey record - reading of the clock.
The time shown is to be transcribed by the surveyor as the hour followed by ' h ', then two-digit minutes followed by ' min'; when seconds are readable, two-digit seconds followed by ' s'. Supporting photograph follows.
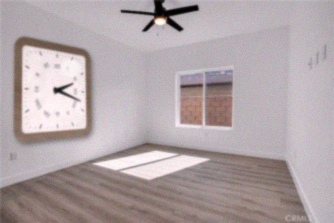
2 h 18 min
